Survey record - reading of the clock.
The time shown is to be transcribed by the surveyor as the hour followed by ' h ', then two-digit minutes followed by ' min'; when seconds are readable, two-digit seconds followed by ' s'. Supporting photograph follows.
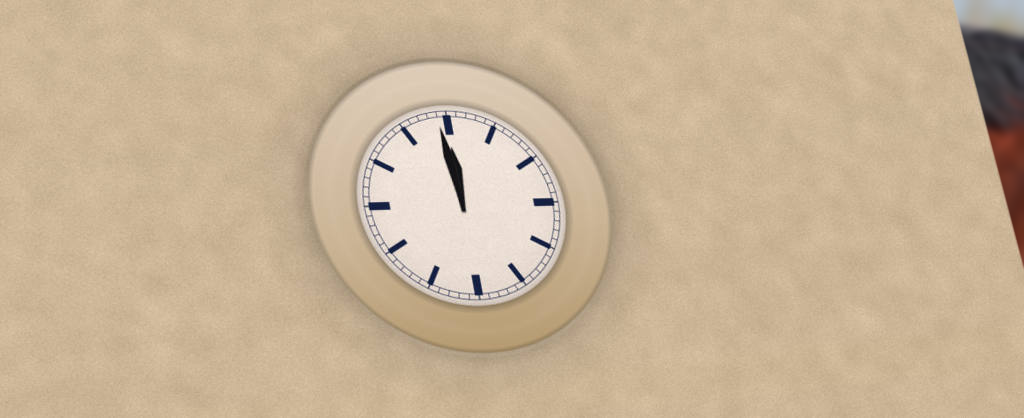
11 h 59 min
